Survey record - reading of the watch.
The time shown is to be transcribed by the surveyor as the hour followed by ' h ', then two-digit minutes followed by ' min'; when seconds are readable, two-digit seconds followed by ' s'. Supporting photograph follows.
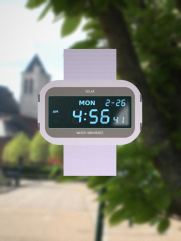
4 h 56 min 41 s
